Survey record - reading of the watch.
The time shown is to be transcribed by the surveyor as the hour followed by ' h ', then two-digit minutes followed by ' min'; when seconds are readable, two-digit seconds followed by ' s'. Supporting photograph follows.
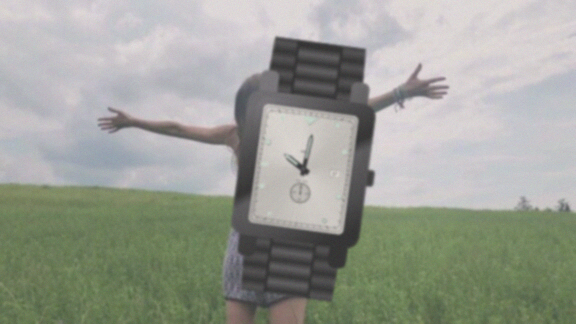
10 h 01 min
